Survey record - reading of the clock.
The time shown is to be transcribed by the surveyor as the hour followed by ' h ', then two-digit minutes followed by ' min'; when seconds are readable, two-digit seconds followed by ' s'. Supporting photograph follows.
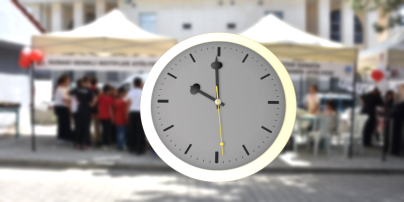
9 h 59 min 29 s
